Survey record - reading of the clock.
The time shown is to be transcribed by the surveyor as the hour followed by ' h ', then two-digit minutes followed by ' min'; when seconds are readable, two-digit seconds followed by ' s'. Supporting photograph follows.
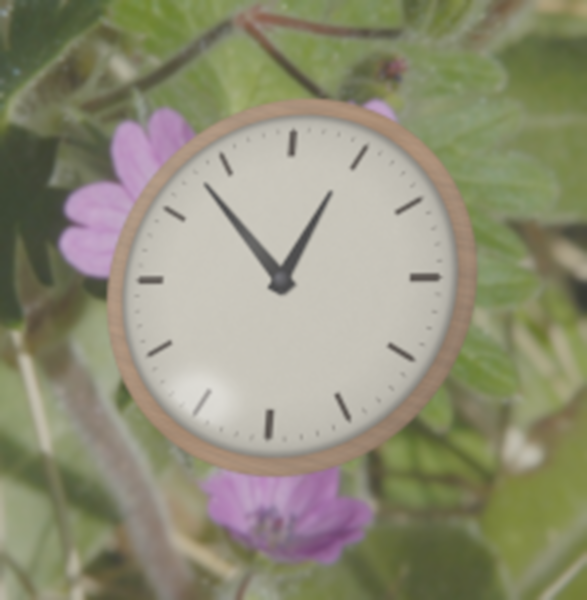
12 h 53 min
